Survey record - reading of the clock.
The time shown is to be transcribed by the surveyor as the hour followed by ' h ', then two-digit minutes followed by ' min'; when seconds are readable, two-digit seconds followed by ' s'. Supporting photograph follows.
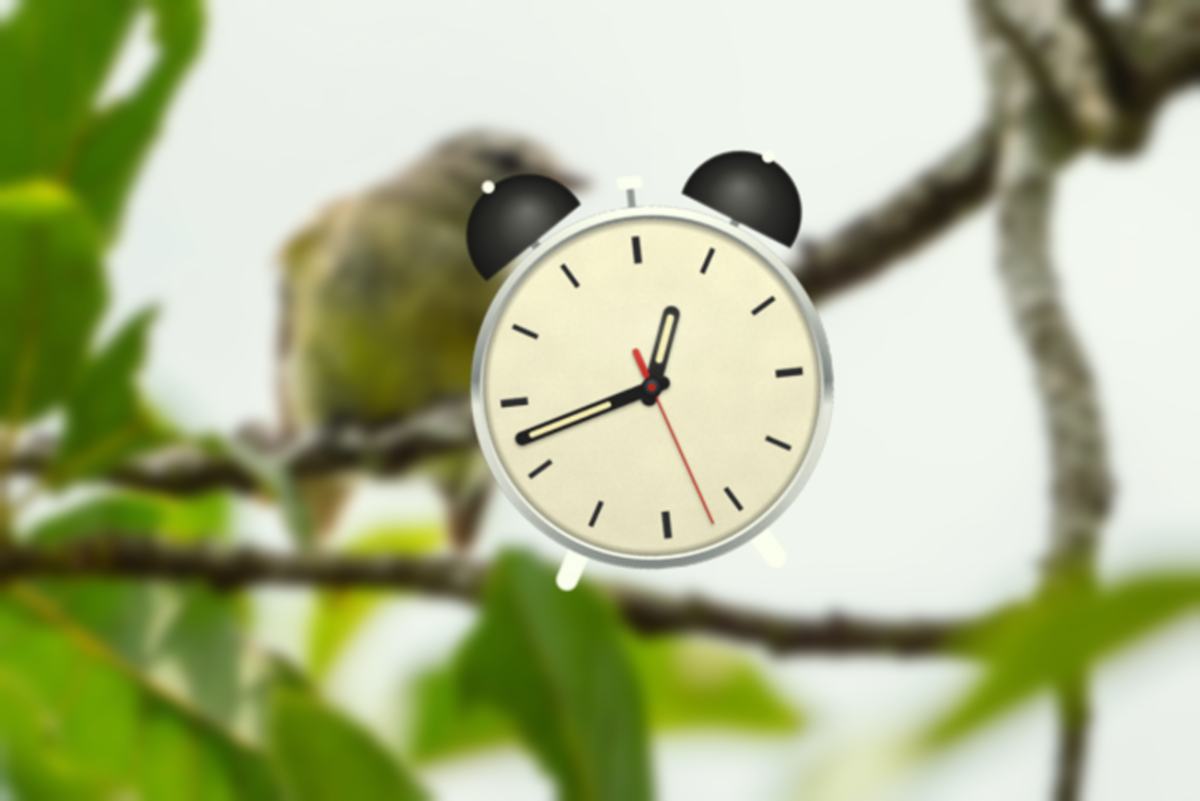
12 h 42 min 27 s
